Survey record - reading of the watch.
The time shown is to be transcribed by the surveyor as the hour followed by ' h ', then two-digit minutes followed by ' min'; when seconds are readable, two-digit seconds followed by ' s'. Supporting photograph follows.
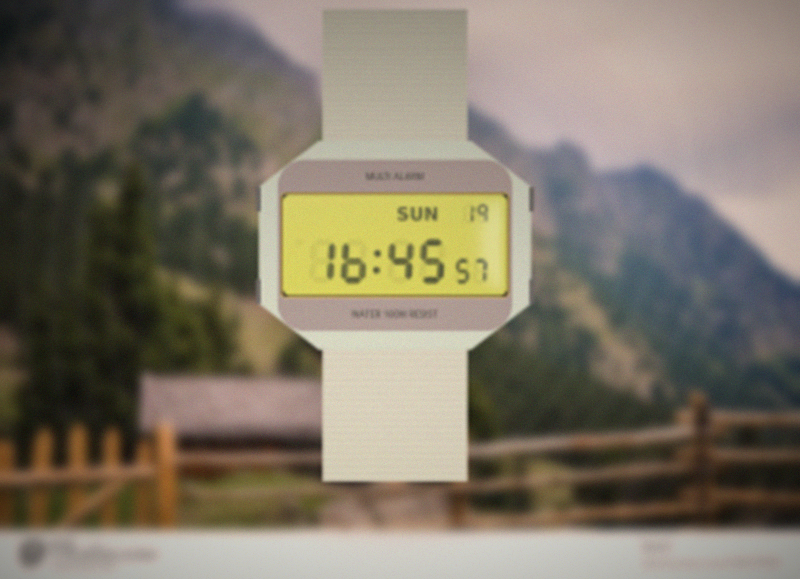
16 h 45 min 57 s
